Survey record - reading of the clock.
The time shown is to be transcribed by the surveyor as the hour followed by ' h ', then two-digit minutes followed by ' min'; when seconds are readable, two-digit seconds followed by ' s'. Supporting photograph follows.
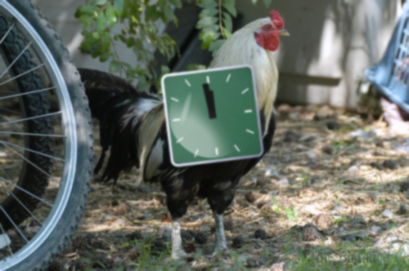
11 h 59 min
